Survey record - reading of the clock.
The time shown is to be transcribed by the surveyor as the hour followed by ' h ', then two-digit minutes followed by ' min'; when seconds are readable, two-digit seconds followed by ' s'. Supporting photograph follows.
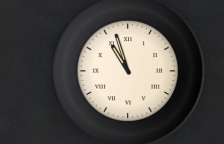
10 h 57 min
